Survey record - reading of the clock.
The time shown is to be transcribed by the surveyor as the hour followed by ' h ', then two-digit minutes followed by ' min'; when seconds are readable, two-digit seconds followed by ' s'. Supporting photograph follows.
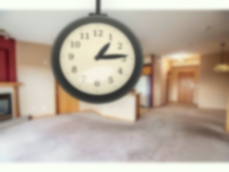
1 h 14 min
